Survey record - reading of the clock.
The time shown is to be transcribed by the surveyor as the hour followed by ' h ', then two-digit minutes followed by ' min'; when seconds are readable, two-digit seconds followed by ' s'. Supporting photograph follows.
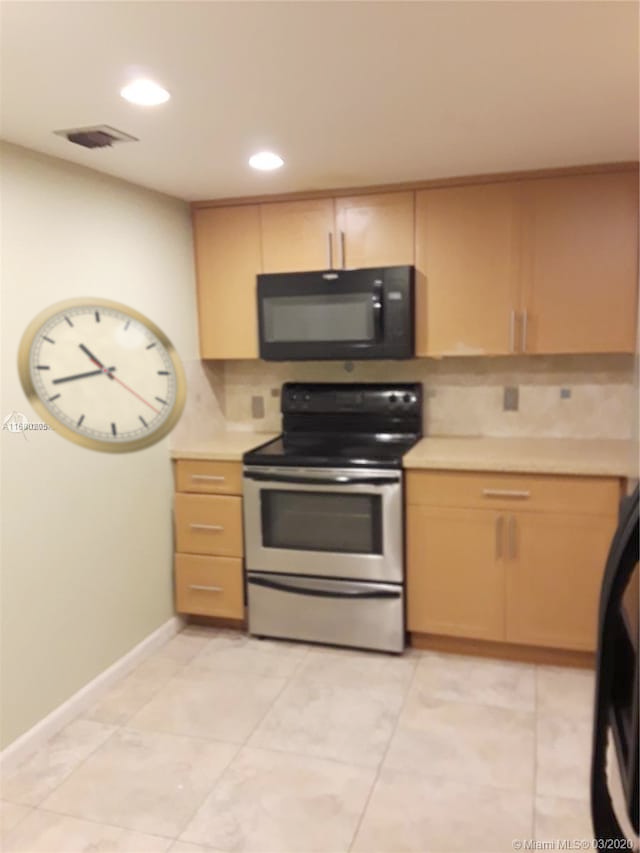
10 h 42 min 22 s
